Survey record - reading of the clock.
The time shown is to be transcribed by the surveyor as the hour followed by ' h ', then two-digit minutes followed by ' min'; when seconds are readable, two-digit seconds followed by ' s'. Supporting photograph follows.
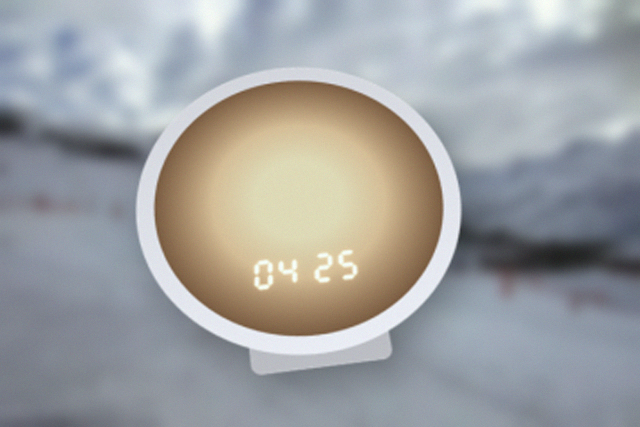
4 h 25 min
